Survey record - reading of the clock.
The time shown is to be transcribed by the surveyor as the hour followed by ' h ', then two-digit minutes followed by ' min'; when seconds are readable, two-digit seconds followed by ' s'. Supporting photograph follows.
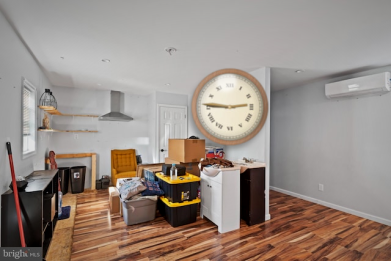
2 h 46 min
